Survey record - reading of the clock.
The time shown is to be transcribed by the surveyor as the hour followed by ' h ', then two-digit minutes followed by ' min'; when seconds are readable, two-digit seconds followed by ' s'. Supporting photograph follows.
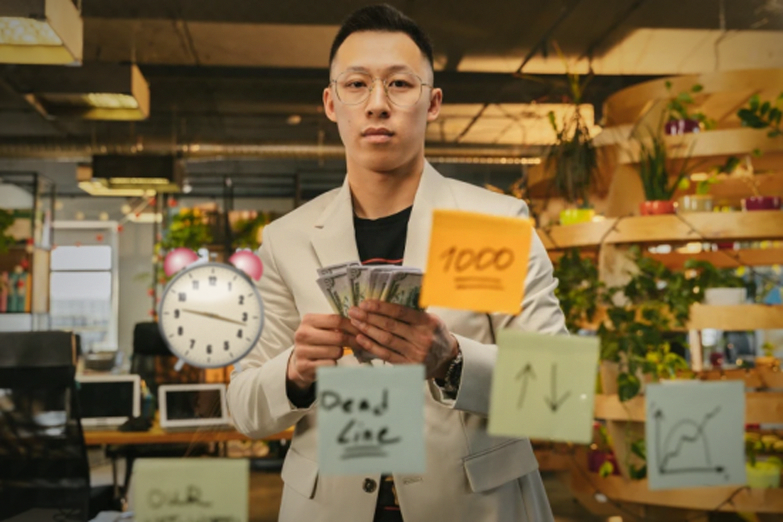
9 h 17 min
